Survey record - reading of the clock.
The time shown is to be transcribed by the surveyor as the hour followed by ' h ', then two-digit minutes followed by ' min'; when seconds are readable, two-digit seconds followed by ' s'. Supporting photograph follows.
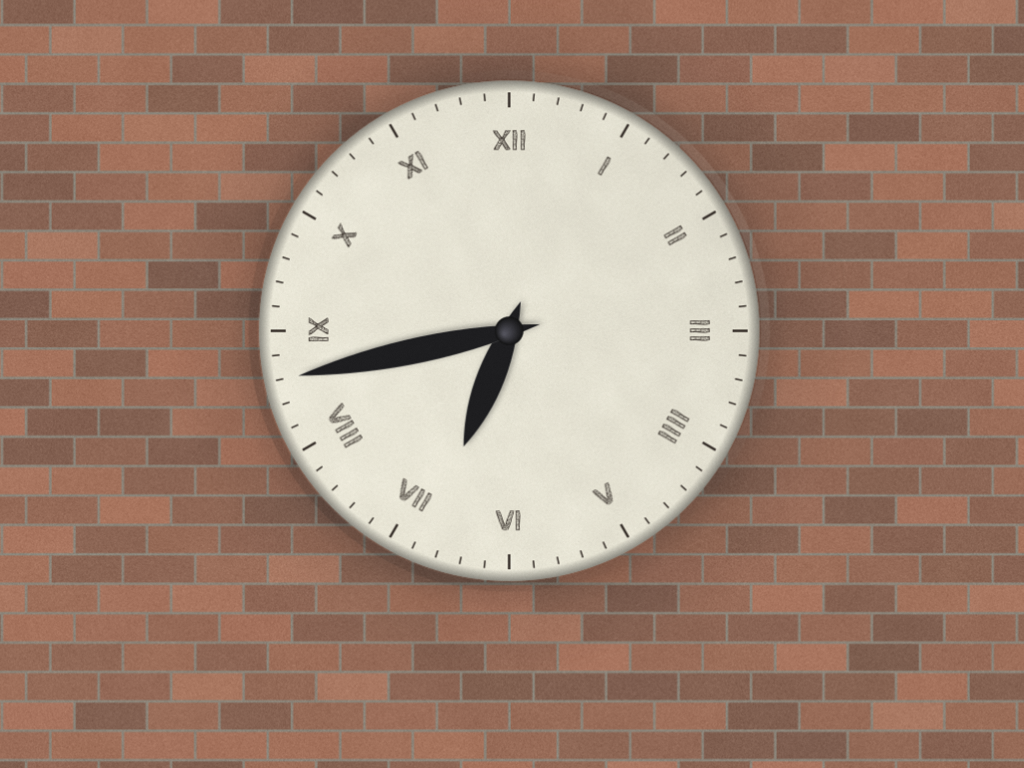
6 h 43 min
